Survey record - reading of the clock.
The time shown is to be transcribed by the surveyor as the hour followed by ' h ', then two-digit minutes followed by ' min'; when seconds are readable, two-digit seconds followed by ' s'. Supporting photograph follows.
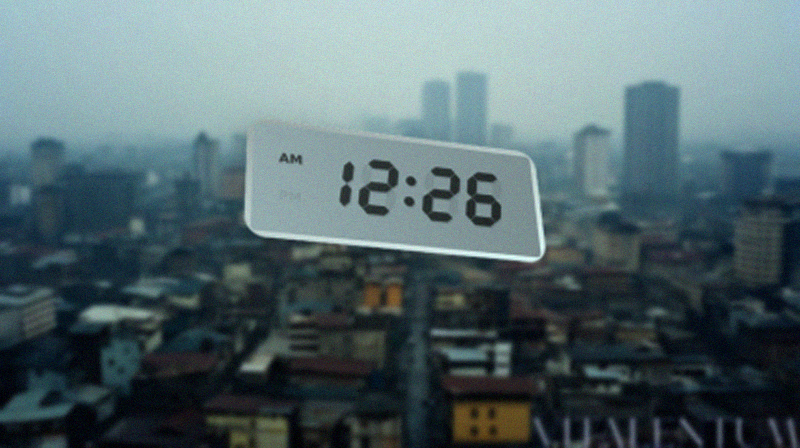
12 h 26 min
